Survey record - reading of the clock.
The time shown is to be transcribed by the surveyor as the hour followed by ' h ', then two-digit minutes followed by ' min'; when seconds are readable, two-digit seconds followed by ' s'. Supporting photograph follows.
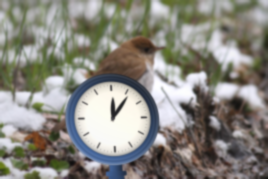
12 h 06 min
